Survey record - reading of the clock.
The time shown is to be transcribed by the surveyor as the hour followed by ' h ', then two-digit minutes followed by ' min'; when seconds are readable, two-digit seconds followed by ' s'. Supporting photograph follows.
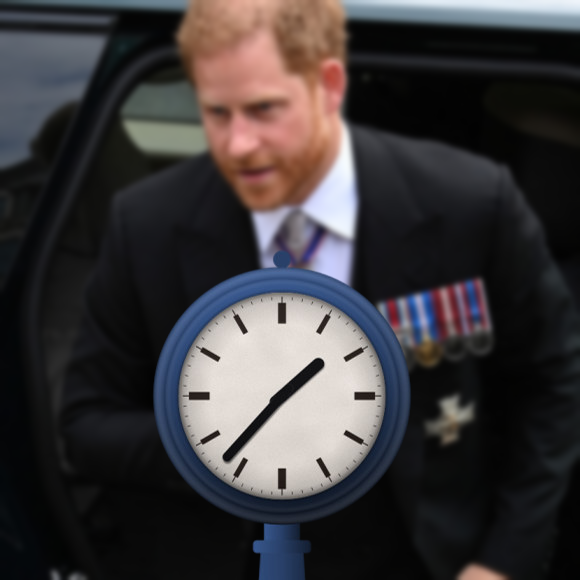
1 h 37 min
